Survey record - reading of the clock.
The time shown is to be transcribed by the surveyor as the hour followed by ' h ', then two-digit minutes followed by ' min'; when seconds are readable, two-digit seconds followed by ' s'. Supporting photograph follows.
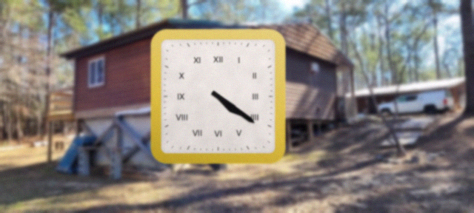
4 h 21 min
